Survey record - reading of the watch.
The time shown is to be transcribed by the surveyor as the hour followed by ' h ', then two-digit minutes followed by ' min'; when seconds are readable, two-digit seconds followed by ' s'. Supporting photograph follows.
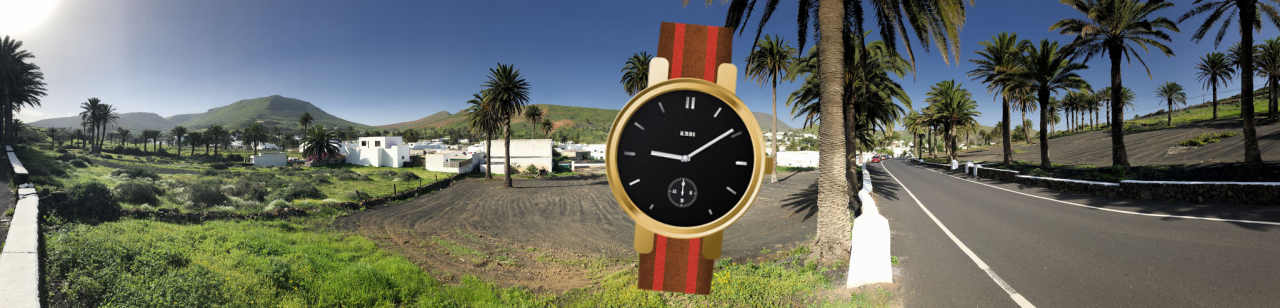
9 h 09 min
